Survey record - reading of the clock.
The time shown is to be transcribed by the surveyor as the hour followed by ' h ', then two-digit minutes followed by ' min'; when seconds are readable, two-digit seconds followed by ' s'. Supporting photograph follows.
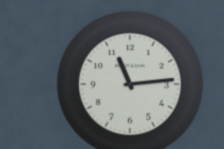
11 h 14 min
